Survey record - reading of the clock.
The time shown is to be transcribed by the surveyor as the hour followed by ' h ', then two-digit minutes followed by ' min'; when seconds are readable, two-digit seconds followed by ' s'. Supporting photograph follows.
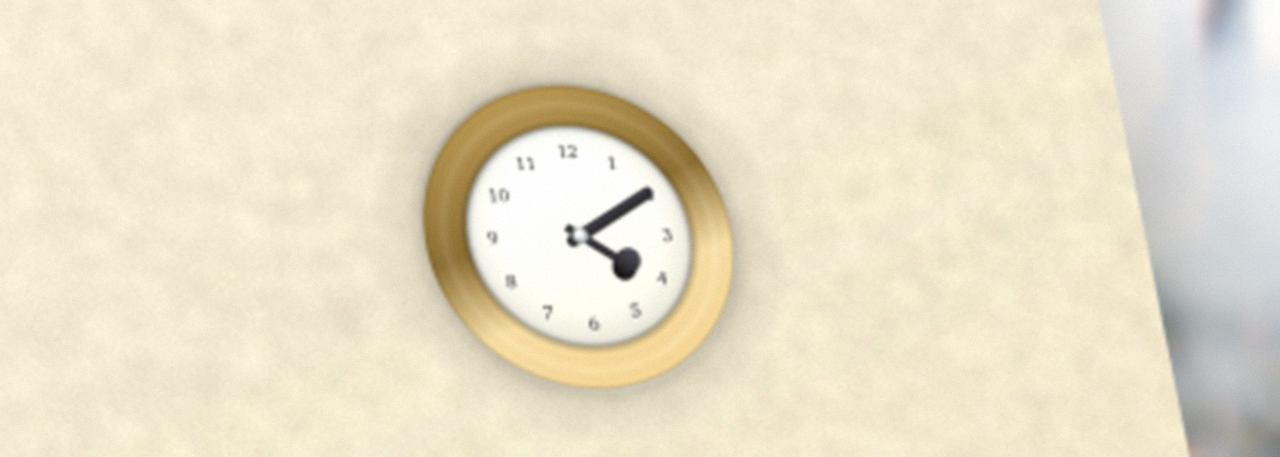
4 h 10 min
